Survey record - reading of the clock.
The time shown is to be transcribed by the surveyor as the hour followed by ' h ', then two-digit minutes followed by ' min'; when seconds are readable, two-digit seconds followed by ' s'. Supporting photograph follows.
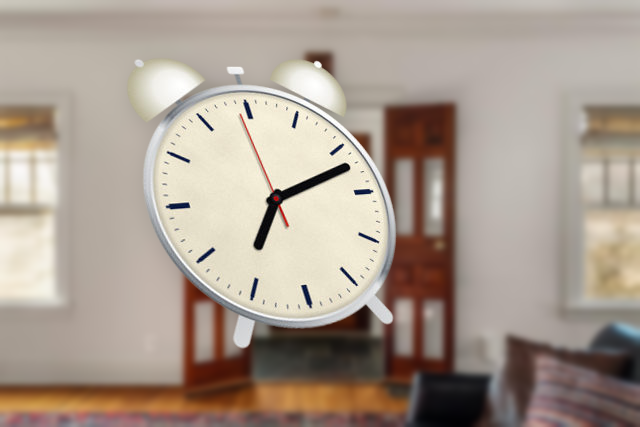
7 h 11 min 59 s
